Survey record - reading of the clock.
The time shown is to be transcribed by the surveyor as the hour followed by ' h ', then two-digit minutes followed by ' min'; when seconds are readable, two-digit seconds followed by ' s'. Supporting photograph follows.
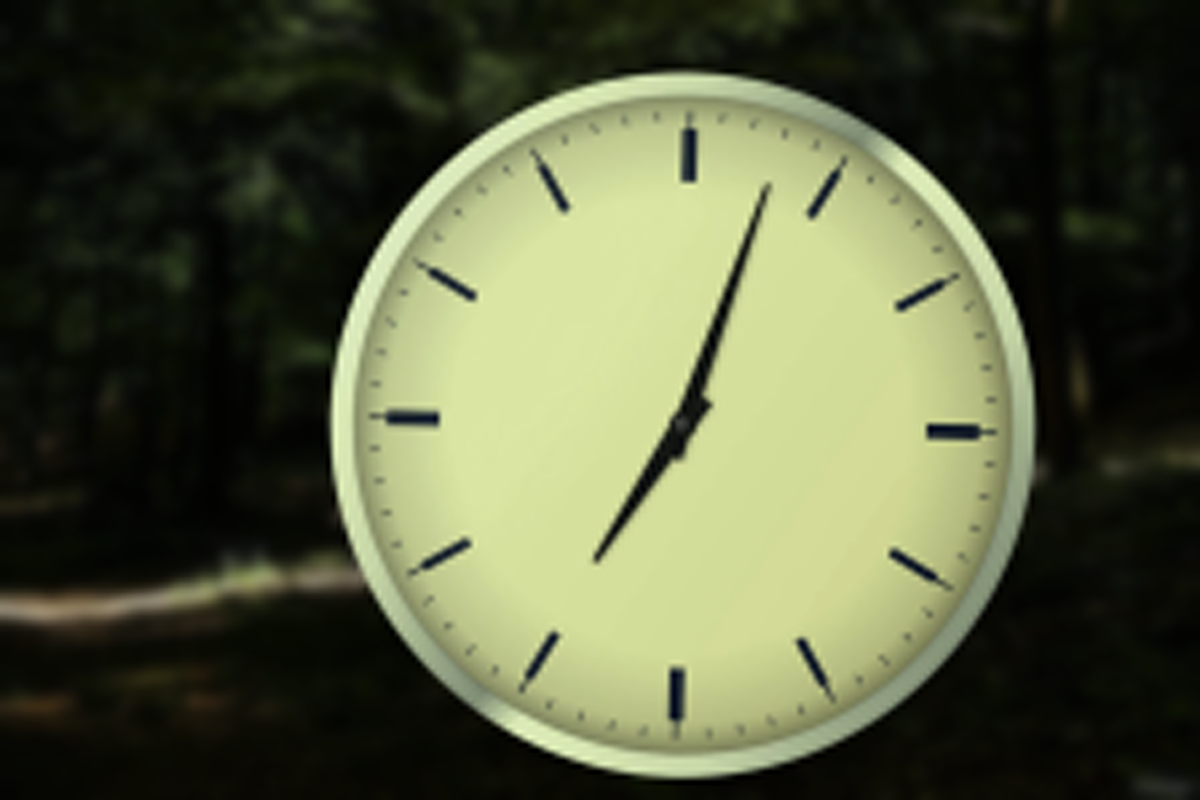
7 h 03 min
